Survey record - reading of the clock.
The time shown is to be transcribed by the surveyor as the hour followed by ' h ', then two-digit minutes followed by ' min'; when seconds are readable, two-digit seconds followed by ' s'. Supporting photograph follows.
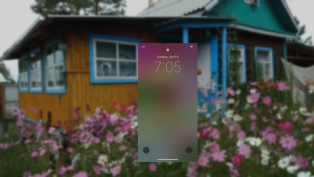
7 h 05 min
